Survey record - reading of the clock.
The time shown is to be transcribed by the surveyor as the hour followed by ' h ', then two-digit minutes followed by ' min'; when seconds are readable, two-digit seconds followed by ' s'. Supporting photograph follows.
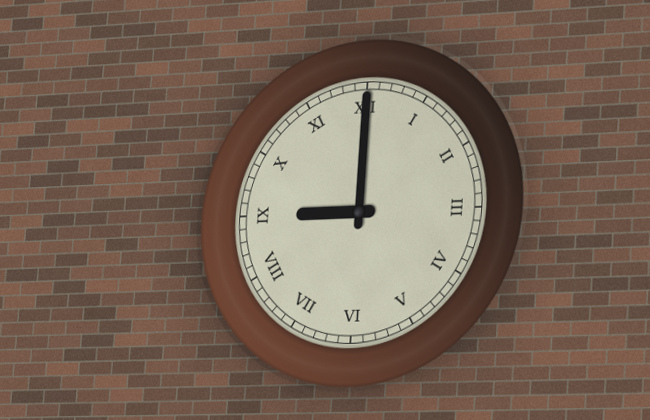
9 h 00 min
